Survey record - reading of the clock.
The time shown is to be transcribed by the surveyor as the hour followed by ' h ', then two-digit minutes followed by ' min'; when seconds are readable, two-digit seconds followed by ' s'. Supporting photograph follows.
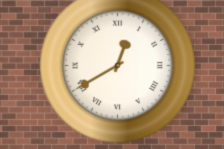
12 h 40 min
